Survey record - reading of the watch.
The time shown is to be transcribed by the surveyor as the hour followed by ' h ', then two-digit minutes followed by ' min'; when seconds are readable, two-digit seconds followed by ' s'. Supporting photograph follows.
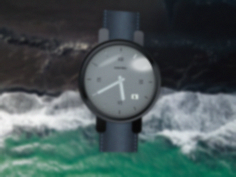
5 h 40 min
